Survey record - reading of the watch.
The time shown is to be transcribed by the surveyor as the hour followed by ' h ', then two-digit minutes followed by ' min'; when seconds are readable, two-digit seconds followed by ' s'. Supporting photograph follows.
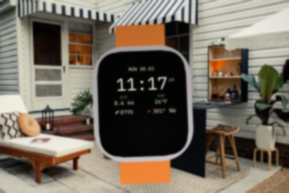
11 h 17 min
